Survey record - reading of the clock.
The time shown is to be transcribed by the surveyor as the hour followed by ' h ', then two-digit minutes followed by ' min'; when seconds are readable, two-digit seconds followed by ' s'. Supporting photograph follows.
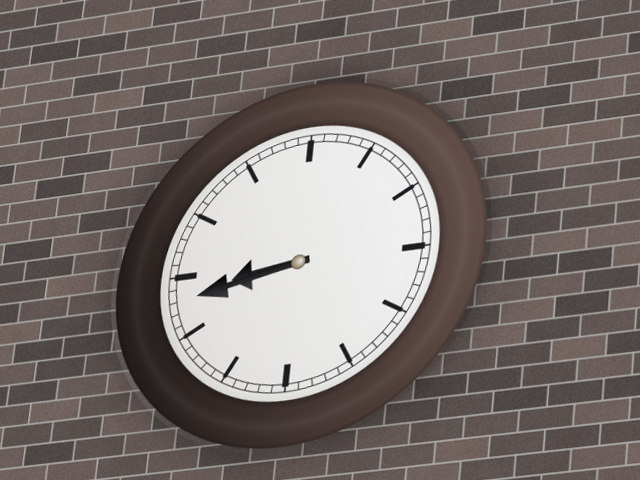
8 h 43 min
